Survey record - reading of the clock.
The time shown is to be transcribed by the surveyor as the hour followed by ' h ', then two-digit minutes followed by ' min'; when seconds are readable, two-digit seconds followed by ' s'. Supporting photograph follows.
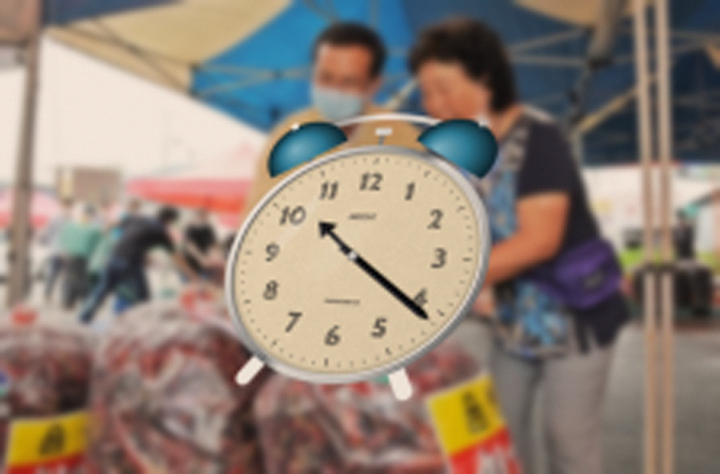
10 h 21 min
